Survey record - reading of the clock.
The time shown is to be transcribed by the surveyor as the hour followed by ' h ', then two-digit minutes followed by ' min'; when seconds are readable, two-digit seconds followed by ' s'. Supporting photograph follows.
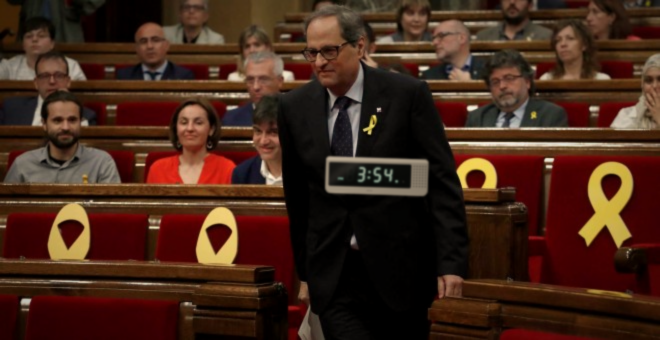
3 h 54 min
